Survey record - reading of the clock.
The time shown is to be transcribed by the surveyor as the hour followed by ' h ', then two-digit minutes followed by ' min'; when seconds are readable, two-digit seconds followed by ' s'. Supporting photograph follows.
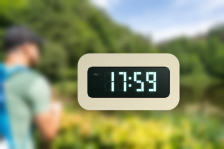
17 h 59 min
